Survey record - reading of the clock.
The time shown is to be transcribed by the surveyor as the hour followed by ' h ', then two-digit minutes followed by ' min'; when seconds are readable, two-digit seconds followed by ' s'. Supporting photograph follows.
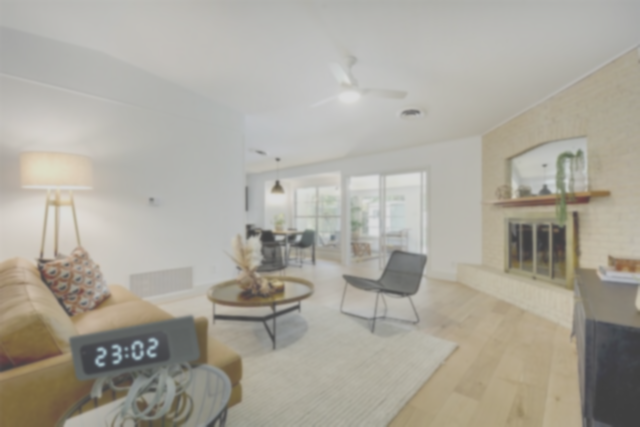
23 h 02 min
